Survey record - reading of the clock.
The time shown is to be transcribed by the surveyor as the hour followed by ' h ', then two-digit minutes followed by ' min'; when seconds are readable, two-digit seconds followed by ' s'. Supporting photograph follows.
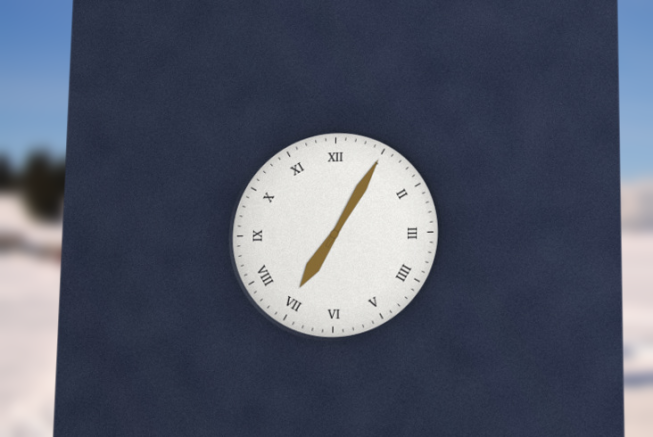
7 h 05 min
